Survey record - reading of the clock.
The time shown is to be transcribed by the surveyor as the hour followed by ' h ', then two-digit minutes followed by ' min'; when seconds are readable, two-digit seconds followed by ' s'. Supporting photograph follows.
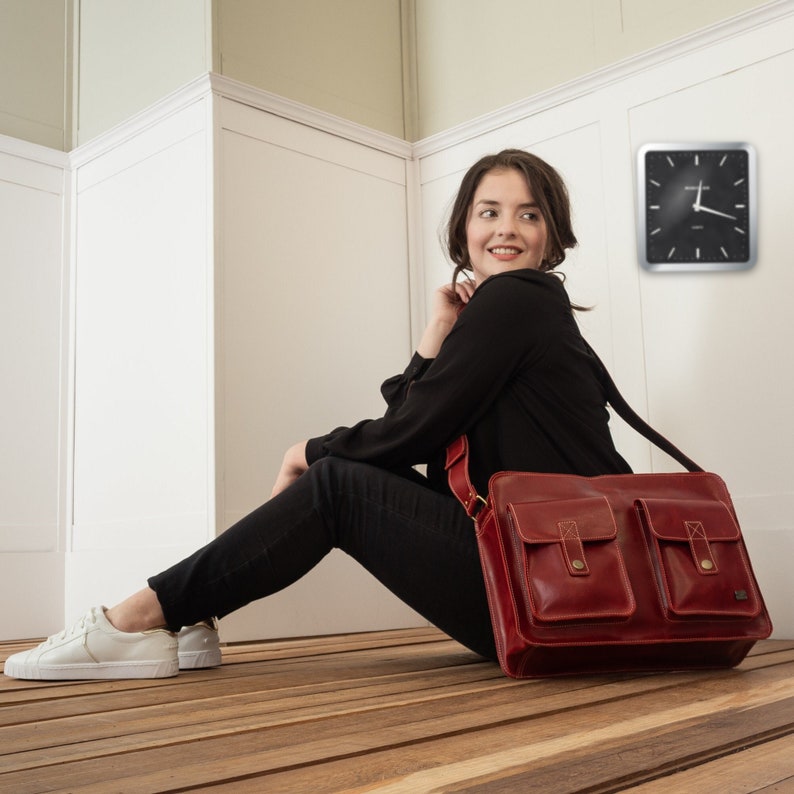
12 h 18 min
